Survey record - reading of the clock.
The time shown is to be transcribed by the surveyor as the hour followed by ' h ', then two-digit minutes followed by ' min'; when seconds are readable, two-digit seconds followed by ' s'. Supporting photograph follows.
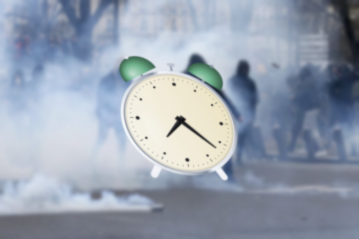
7 h 22 min
